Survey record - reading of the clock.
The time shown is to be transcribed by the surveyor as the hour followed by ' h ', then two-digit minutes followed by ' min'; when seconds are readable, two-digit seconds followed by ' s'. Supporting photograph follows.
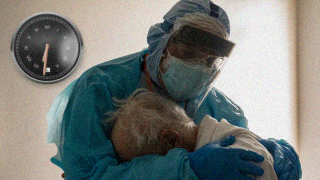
6 h 31 min
